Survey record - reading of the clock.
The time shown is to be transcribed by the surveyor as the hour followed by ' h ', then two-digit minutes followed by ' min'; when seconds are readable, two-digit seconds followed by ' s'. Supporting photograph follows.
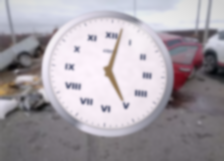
5 h 02 min
